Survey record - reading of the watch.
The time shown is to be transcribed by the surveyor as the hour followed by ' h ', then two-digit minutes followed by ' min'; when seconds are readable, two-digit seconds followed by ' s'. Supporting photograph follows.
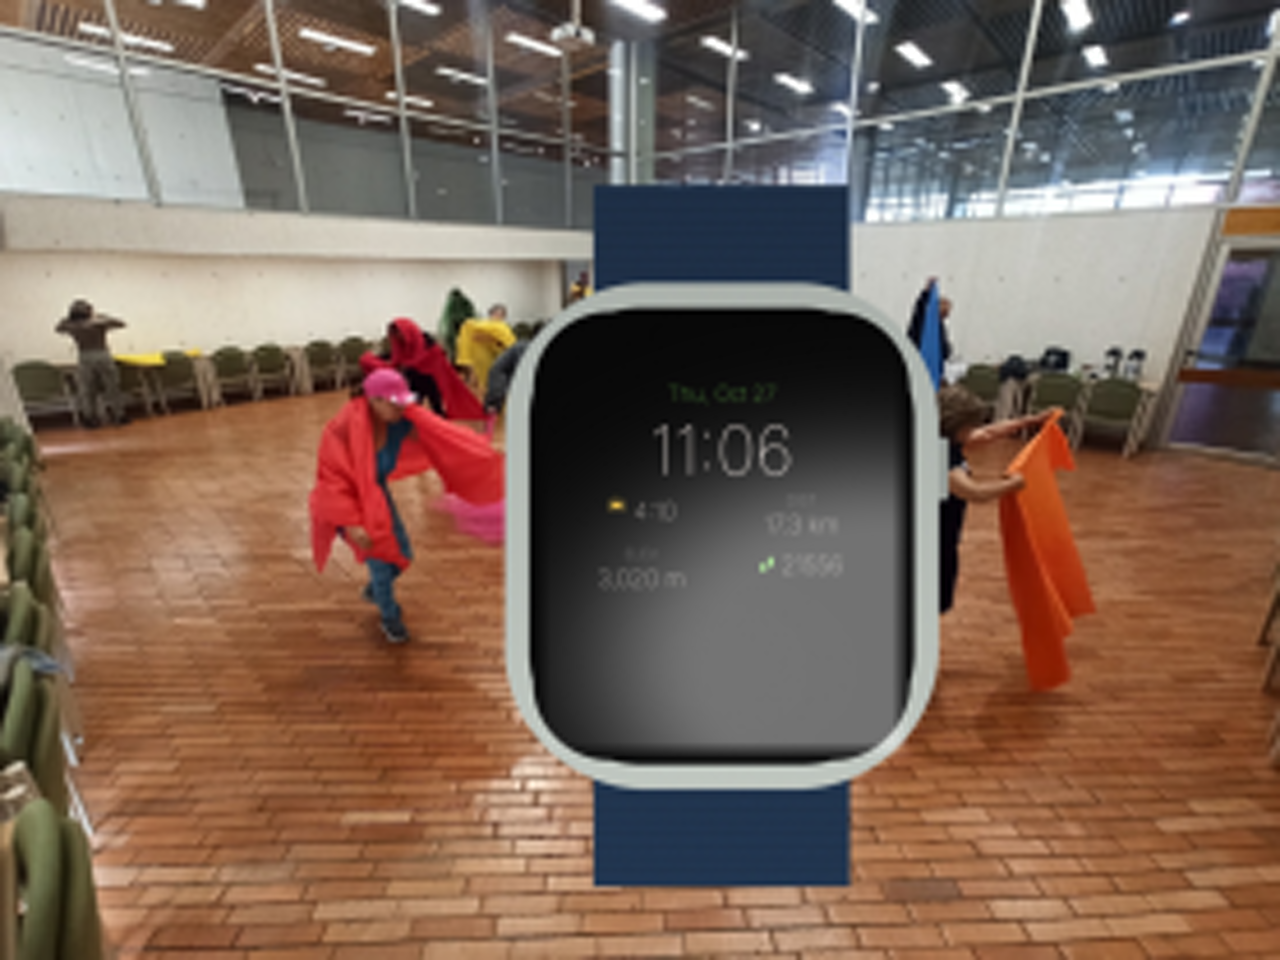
11 h 06 min
